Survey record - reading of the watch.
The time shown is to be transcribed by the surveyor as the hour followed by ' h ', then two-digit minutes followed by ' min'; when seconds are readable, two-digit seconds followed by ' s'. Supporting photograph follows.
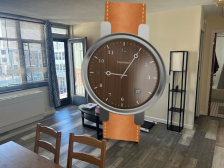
9 h 05 min
